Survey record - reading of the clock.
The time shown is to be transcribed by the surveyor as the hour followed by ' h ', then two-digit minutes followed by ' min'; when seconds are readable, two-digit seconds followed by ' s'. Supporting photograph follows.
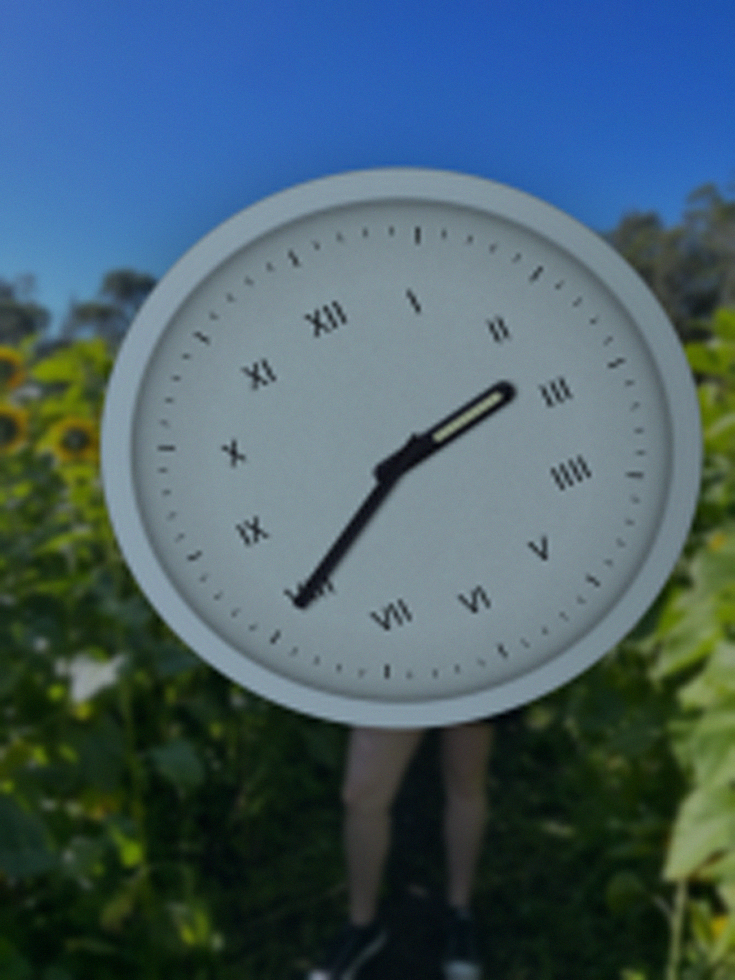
2 h 40 min
